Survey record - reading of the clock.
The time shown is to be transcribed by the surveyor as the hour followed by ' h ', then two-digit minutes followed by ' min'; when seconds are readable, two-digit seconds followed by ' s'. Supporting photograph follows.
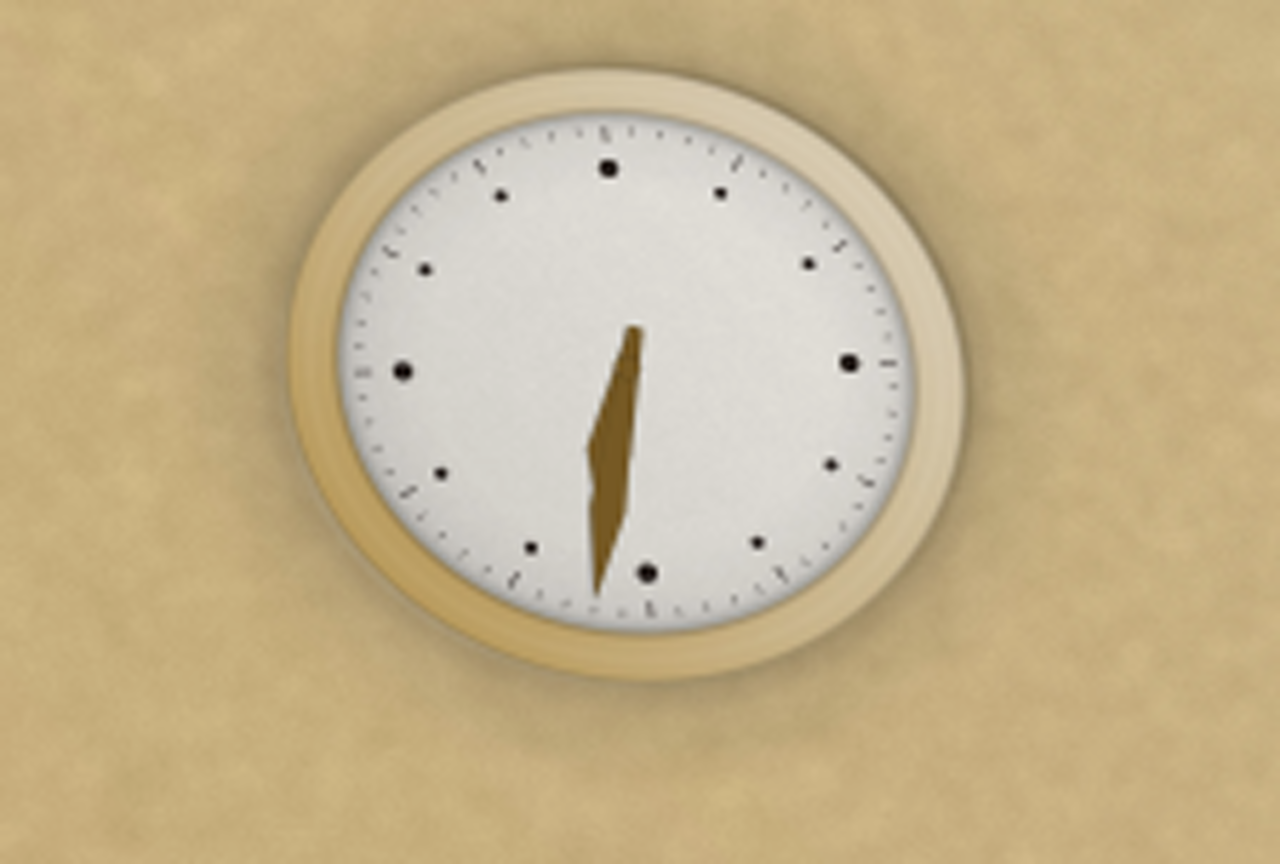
6 h 32 min
